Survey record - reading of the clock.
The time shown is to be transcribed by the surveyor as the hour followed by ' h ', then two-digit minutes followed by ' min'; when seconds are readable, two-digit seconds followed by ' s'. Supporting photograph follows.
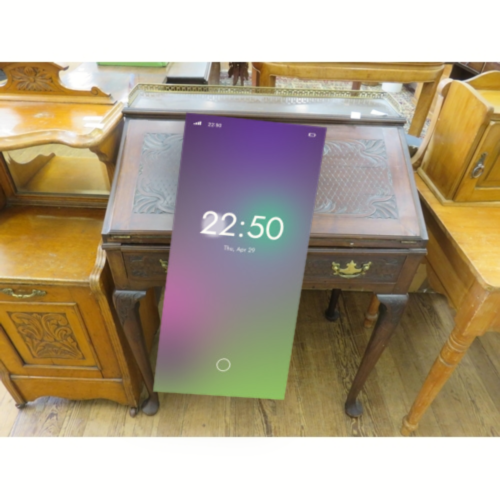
22 h 50 min
